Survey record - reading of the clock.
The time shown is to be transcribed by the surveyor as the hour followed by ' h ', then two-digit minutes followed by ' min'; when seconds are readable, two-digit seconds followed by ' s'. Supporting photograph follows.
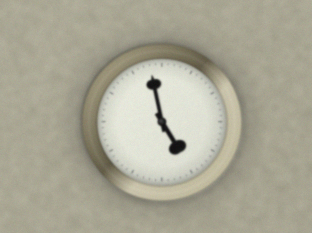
4 h 58 min
